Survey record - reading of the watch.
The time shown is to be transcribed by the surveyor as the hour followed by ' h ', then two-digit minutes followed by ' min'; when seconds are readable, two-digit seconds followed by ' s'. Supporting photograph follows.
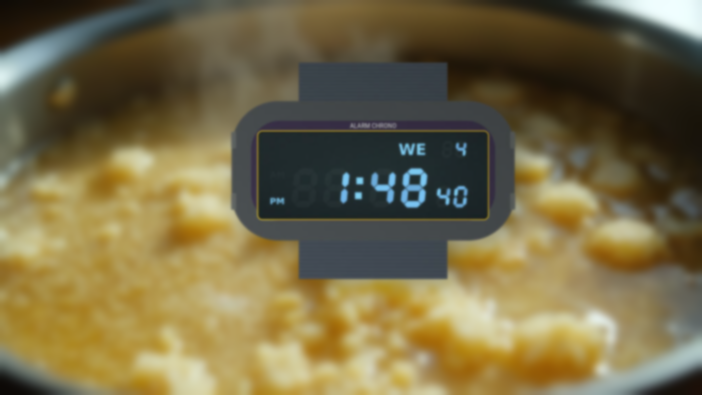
1 h 48 min 40 s
